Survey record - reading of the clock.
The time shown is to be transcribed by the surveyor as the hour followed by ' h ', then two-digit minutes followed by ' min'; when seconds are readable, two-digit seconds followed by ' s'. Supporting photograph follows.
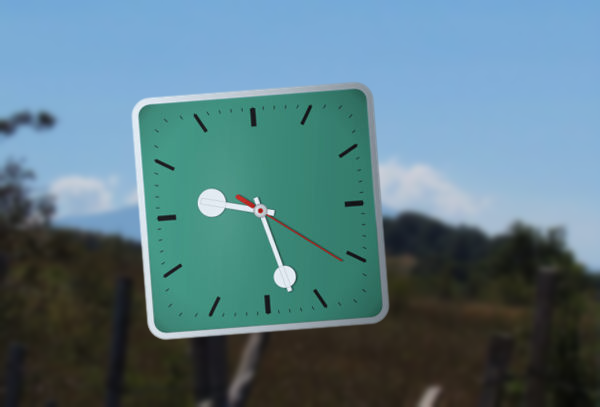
9 h 27 min 21 s
